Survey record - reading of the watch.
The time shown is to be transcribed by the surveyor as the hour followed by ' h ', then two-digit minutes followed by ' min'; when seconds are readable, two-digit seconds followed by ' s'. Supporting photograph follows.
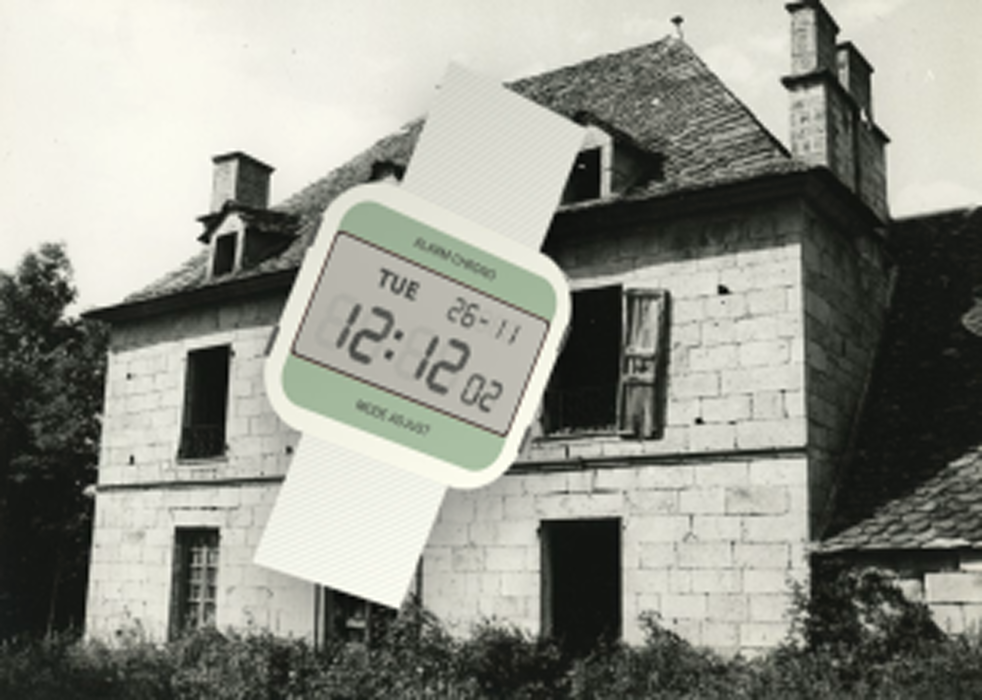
12 h 12 min 02 s
